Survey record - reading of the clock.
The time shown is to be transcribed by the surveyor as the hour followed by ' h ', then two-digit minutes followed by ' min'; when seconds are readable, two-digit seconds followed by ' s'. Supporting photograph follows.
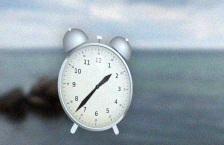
1 h 37 min
